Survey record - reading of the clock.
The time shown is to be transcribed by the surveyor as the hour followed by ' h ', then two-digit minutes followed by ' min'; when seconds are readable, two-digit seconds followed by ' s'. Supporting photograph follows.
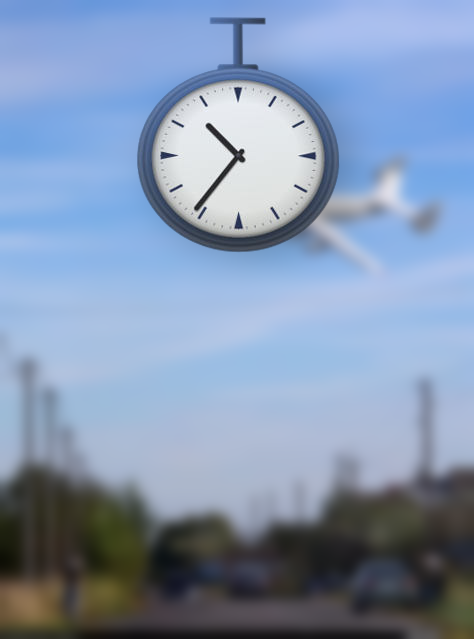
10 h 36 min
